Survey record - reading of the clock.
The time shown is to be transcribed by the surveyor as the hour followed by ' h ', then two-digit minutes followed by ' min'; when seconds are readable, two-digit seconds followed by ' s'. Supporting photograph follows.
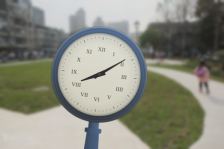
8 h 09 min
